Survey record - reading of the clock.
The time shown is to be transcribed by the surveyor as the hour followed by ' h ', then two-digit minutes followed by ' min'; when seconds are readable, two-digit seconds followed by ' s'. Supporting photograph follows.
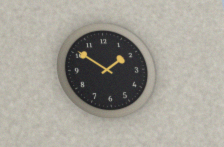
1 h 51 min
